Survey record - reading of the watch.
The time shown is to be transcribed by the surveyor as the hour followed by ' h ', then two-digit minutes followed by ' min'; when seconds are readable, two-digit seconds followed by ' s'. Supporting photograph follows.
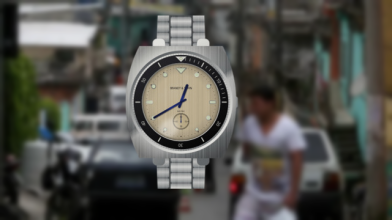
12 h 40 min
